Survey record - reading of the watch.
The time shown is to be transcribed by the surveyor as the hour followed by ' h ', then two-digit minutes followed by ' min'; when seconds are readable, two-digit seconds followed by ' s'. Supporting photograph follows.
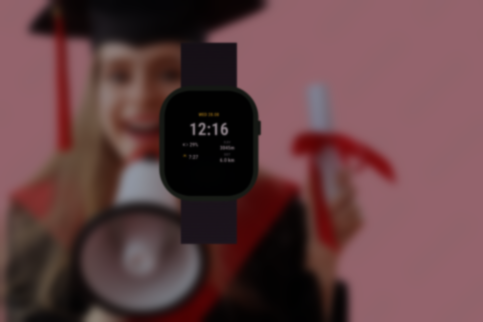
12 h 16 min
